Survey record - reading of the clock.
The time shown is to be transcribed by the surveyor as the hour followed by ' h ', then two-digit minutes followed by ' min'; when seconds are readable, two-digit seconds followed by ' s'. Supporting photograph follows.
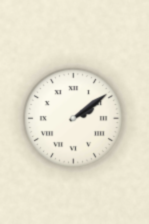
2 h 09 min
